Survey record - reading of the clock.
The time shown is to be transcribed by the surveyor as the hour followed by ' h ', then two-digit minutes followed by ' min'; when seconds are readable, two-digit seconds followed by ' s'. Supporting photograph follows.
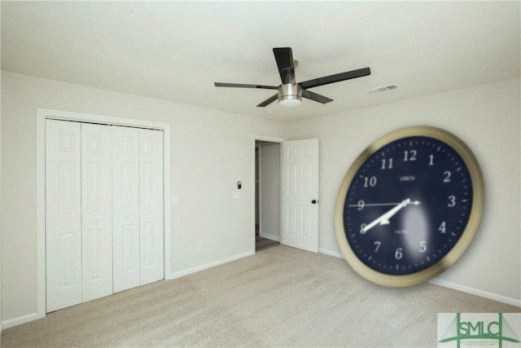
7 h 39 min 45 s
